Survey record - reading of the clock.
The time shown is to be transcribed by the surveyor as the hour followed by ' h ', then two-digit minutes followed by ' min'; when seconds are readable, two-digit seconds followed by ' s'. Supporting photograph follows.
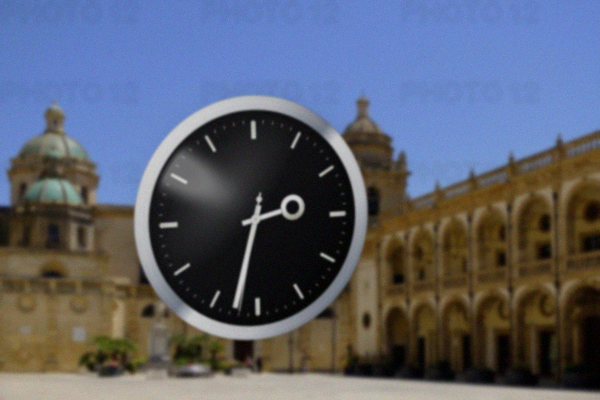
2 h 32 min 32 s
